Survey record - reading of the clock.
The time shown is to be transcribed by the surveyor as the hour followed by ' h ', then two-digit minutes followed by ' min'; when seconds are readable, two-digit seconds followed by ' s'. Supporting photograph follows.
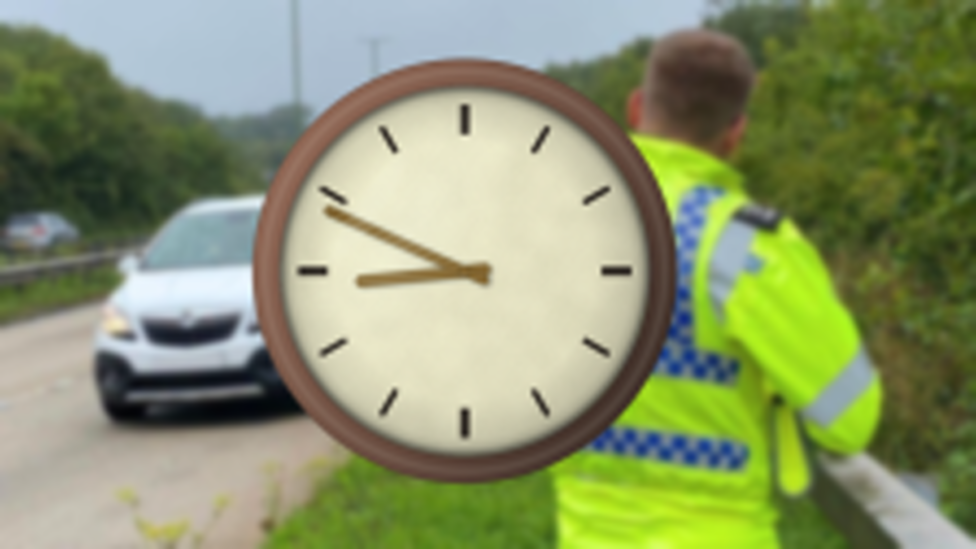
8 h 49 min
